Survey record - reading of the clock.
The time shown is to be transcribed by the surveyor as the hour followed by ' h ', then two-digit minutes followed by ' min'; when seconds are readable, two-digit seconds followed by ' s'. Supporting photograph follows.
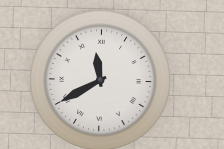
11 h 40 min
